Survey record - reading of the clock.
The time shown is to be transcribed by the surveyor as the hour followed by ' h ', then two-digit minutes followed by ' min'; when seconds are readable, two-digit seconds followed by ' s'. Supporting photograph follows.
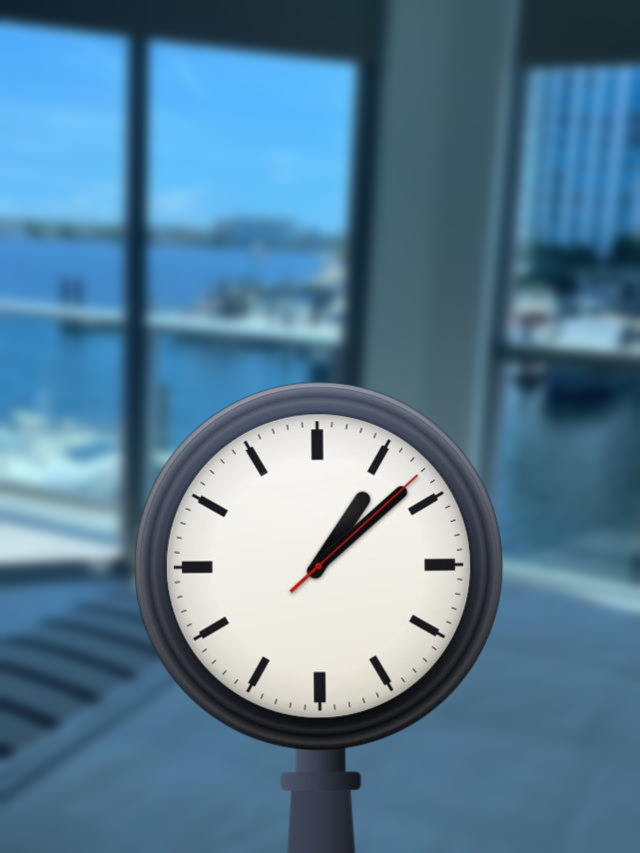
1 h 08 min 08 s
